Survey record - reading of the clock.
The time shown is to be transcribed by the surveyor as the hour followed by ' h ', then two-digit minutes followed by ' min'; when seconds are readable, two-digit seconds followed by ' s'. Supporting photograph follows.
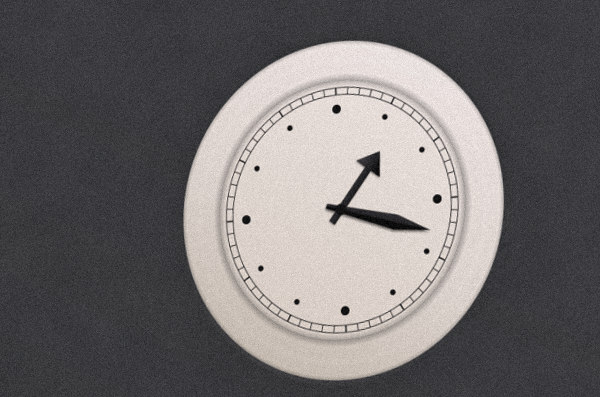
1 h 18 min
